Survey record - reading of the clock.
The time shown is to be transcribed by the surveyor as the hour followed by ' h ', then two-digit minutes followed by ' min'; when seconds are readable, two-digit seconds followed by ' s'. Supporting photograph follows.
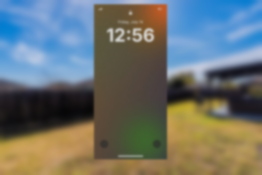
12 h 56 min
